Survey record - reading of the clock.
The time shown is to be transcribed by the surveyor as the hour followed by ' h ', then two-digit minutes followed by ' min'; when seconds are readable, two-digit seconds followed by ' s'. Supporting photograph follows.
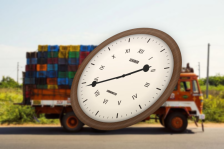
1 h 39 min
